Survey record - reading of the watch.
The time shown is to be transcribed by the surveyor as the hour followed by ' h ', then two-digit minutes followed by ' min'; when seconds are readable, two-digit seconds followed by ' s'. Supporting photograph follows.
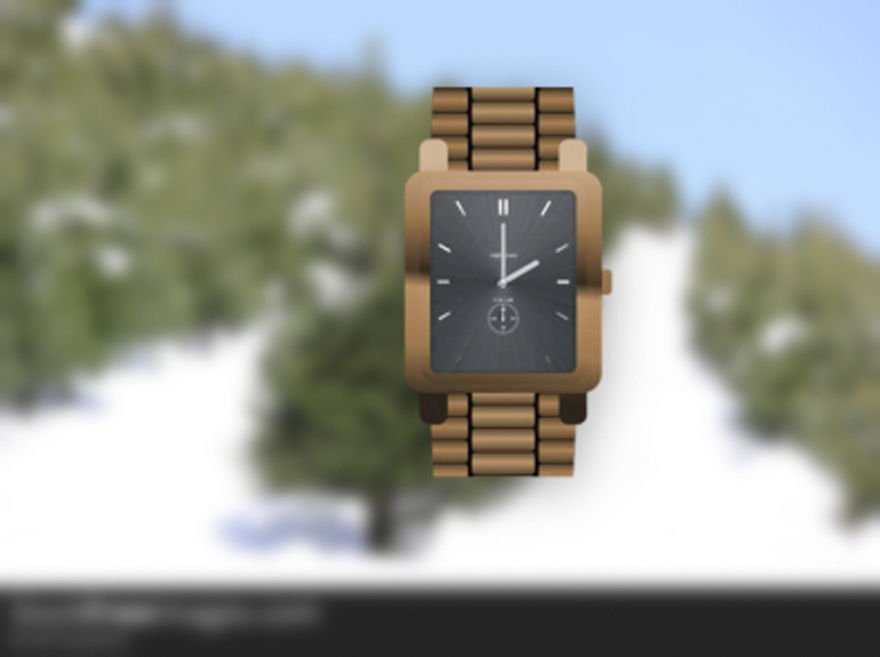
2 h 00 min
